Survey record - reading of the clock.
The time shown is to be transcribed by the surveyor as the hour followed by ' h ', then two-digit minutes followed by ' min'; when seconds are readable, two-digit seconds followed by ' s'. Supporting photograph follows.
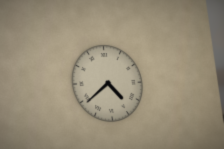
4 h 39 min
